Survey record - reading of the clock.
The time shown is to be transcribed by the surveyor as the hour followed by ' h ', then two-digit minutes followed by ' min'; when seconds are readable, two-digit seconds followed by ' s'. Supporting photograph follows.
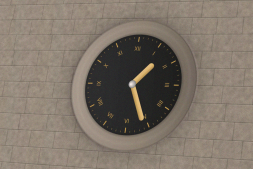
1 h 26 min
